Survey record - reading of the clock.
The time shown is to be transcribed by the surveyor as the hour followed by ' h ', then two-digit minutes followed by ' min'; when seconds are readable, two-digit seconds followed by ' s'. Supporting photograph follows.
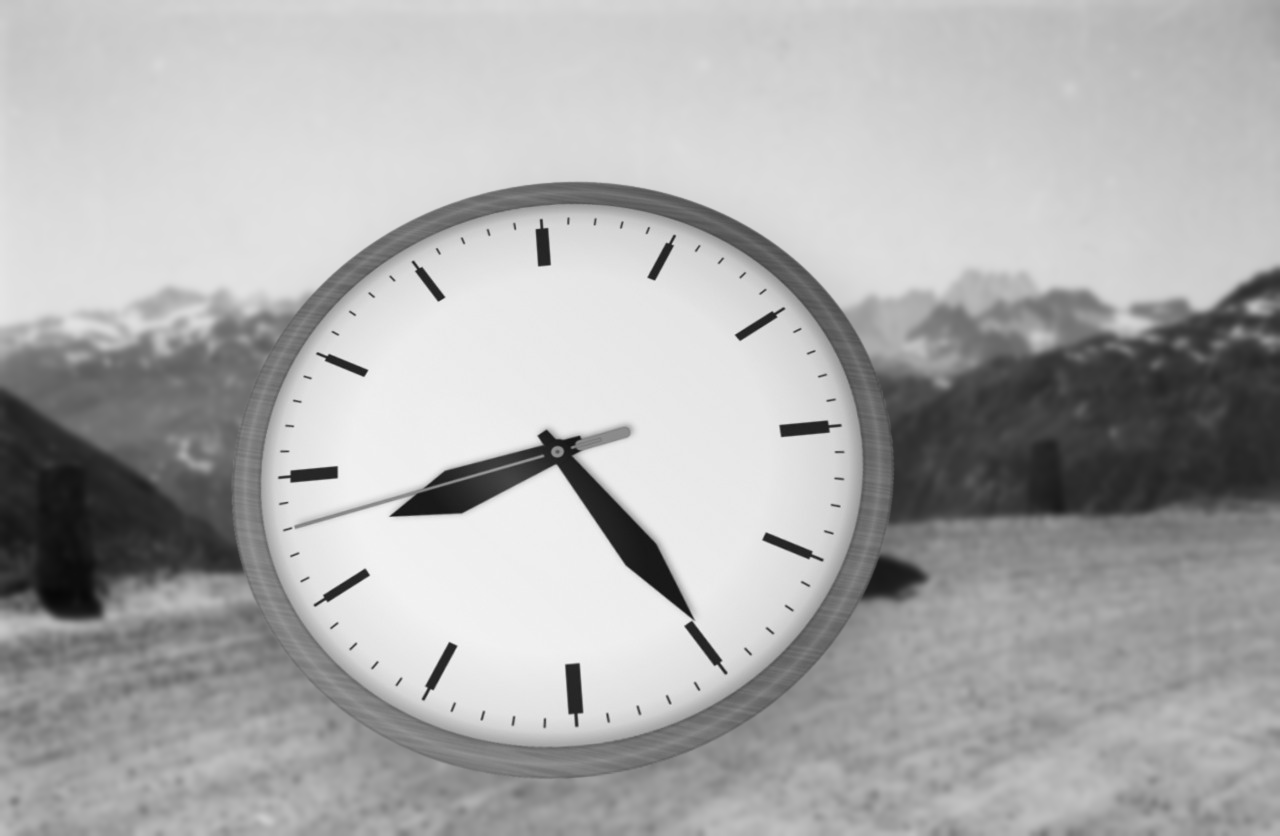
8 h 24 min 43 s
